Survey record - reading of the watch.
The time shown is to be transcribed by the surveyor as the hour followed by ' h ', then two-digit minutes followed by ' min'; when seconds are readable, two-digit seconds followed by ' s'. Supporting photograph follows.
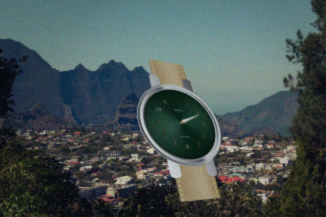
2 h 11 min
